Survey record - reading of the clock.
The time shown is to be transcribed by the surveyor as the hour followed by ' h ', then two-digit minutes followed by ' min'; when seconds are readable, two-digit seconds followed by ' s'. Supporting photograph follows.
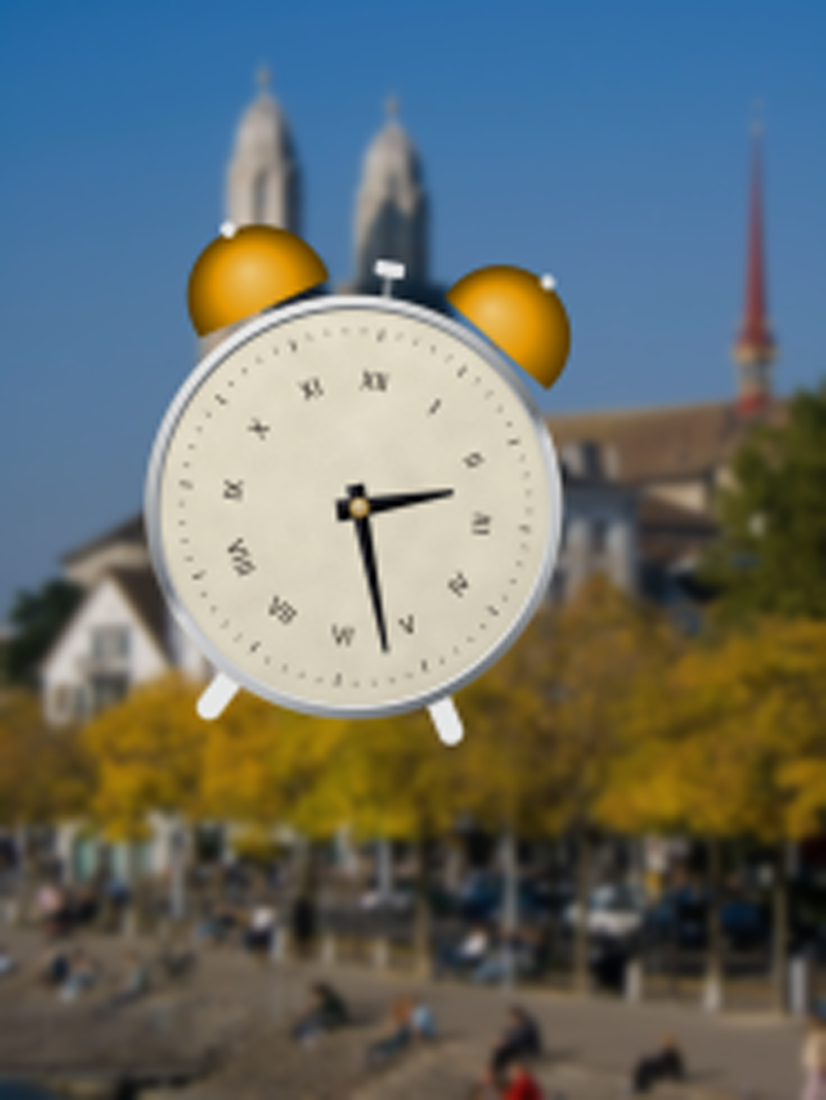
2 h 27 min
